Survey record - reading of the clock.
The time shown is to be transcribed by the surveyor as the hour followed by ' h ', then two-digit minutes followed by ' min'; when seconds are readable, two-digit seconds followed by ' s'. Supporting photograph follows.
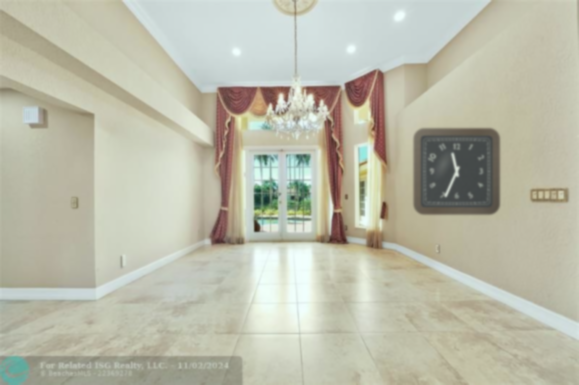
11 h 34 min
